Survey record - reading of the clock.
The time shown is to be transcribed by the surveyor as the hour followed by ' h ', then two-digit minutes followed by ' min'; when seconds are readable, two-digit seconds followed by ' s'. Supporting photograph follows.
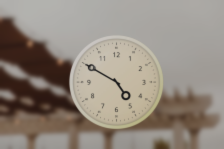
4 h 50 min
